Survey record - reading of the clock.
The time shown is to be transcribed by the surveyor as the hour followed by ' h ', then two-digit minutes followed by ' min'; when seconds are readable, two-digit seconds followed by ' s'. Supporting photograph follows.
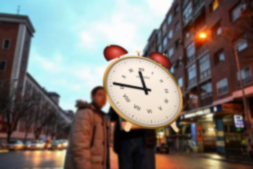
11 h 46 min
